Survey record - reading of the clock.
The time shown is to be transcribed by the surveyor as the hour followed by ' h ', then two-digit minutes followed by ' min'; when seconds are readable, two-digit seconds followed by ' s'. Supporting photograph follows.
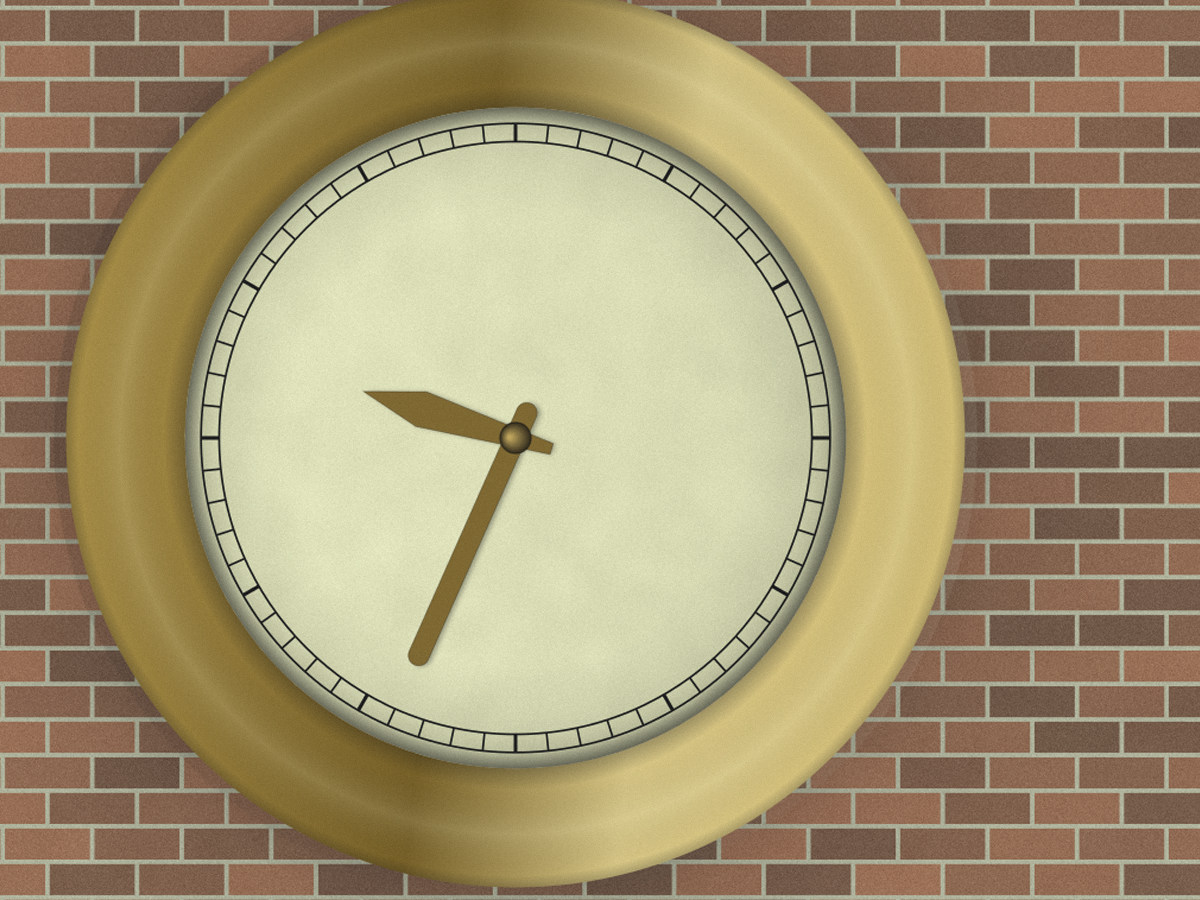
9 h 34 min
